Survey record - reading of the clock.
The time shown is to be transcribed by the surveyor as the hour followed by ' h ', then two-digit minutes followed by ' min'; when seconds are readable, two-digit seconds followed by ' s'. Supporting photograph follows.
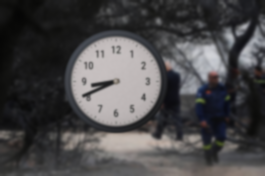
8 h 41 min
